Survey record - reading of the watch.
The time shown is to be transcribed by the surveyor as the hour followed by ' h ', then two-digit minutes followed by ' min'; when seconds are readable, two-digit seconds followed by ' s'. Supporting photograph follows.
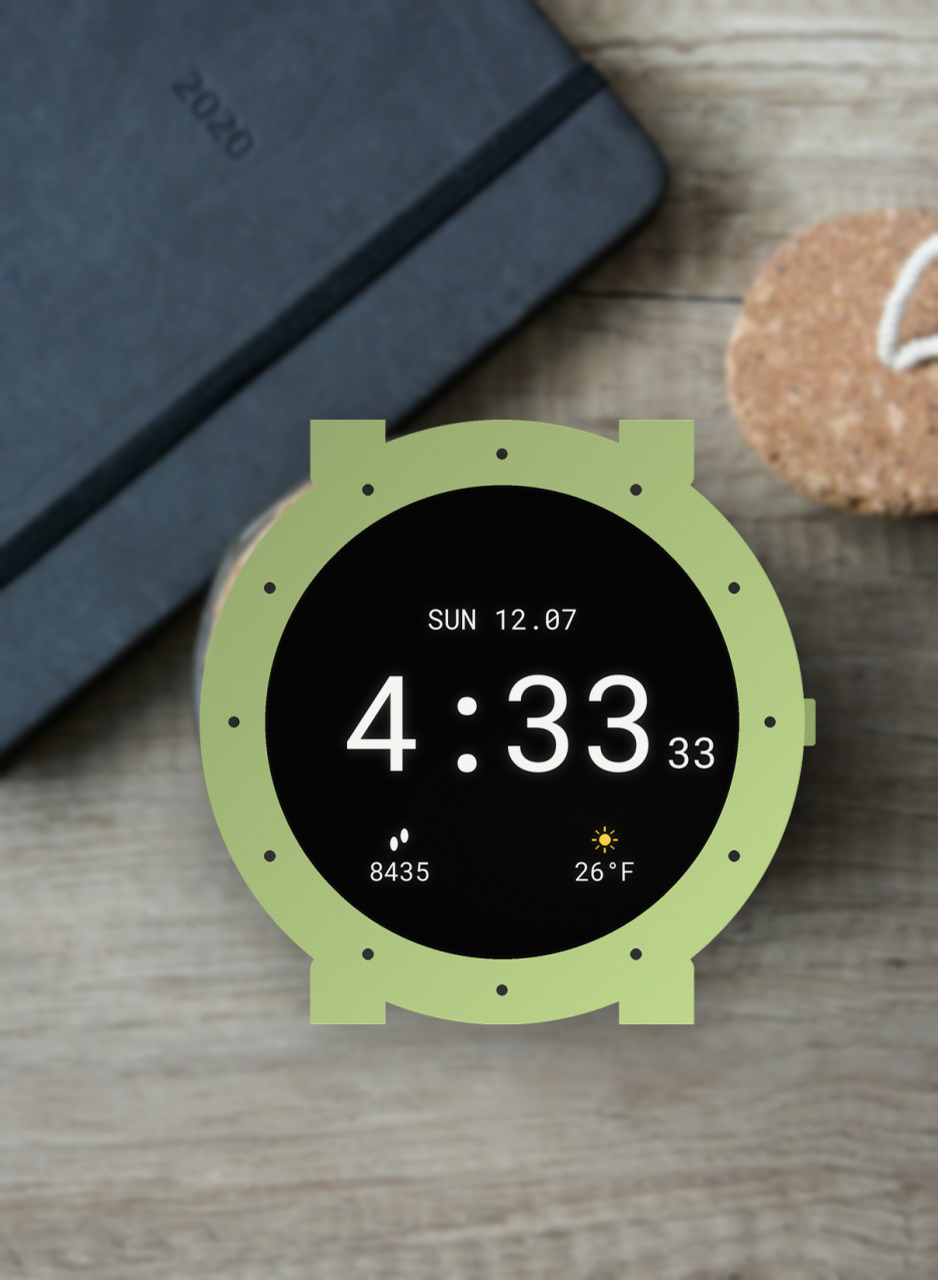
4 h 33 min 33 s
